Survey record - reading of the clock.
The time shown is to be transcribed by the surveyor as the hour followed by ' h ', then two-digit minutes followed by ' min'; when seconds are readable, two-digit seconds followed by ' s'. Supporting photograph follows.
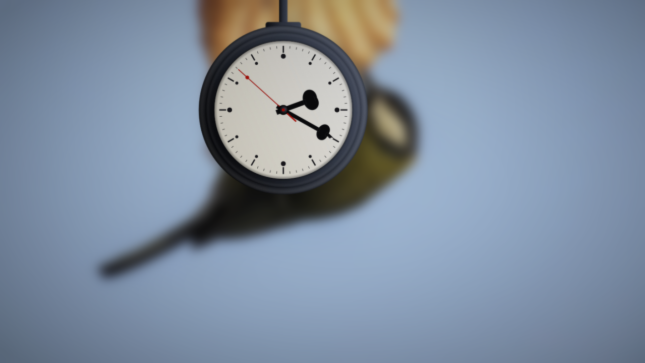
2 h 19 min 52 s
